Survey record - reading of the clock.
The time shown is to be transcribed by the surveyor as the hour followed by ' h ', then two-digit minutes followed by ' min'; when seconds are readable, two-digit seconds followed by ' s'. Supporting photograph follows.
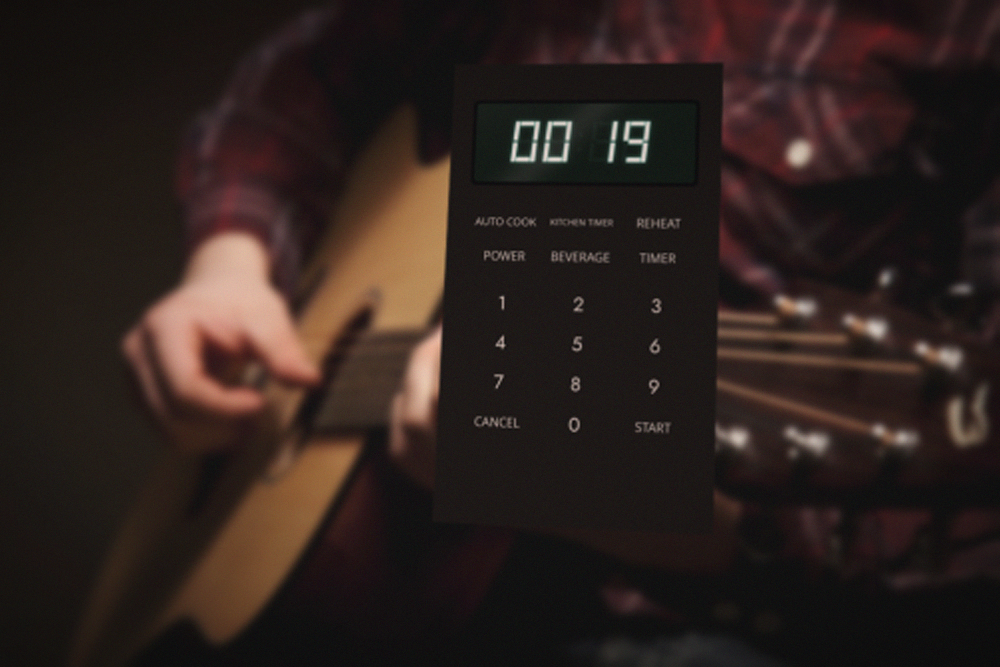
0 h 19 min
